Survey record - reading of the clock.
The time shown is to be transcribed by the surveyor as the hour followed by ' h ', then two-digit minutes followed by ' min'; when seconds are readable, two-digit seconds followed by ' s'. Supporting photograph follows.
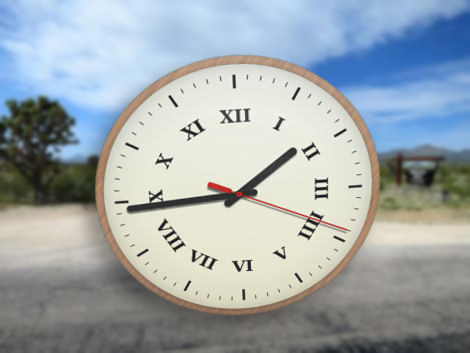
1 h 44 min 19 s
